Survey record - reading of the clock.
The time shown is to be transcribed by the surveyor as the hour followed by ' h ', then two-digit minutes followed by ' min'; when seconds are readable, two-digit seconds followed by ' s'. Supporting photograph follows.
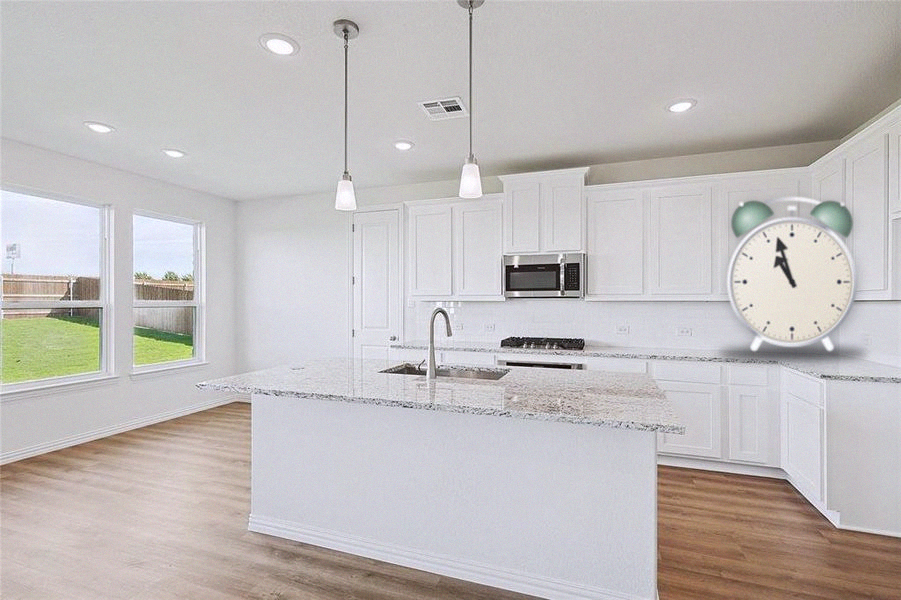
10 h 57 min
